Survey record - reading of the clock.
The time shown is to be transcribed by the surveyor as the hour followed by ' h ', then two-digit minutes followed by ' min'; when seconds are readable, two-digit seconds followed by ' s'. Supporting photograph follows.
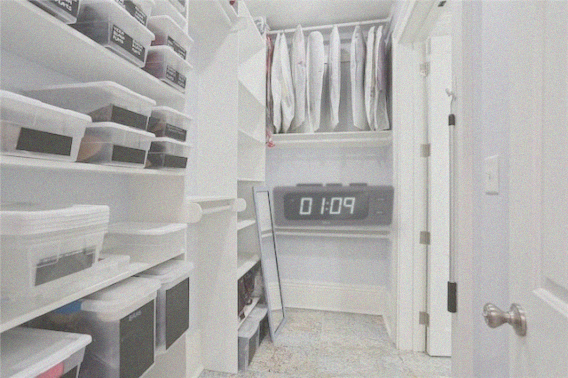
1 h 09 min
